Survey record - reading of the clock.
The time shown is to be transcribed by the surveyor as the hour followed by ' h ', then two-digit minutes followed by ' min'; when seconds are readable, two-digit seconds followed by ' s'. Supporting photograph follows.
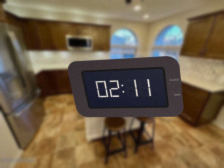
2 h 11 min
